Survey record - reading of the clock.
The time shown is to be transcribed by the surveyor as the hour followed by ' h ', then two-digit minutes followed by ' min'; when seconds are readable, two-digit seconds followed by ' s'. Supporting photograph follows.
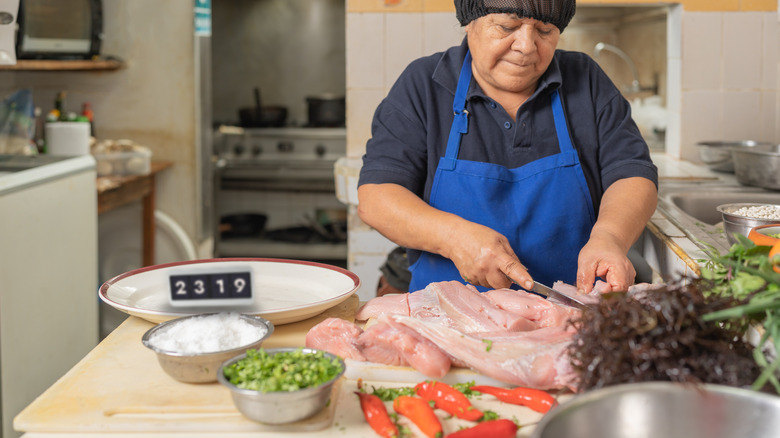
23 h 19 min
